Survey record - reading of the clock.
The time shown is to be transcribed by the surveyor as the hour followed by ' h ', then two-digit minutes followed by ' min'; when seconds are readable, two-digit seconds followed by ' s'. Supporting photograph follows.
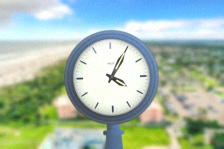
4 h 05 min
